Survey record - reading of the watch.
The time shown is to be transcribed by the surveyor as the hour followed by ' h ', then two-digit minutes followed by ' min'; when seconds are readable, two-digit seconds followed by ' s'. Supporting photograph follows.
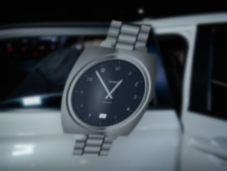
12 h 53 min
